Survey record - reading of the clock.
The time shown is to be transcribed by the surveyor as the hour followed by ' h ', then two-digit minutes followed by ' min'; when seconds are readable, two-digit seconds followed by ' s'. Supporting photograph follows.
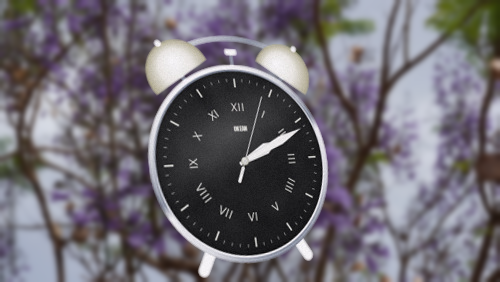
2 h 11 min 04 s
